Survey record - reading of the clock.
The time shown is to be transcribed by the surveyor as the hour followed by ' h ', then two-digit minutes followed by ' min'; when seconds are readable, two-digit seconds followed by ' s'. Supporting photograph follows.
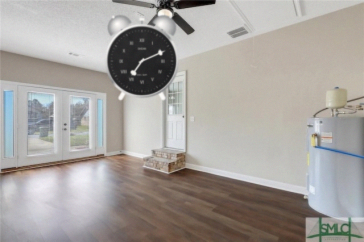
7 h 11 min
